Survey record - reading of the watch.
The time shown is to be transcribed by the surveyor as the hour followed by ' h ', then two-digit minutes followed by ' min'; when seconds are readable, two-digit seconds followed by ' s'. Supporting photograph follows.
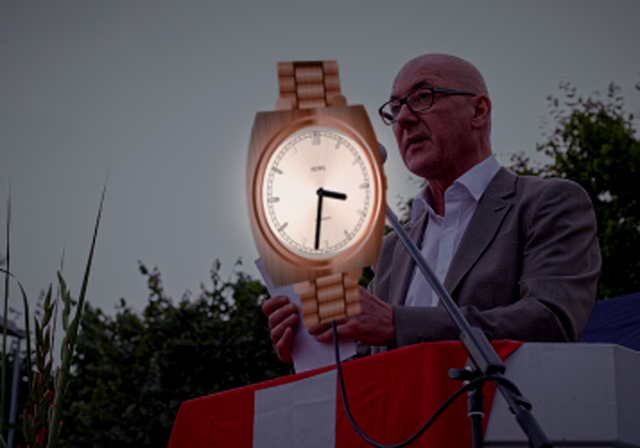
3 h 32 min
